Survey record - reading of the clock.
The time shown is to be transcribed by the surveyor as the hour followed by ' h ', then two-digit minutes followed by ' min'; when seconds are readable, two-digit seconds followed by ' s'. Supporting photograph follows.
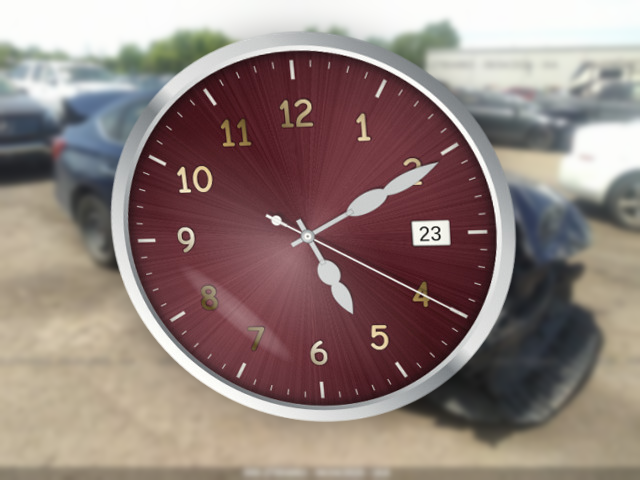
5 h 10 min 20 s
